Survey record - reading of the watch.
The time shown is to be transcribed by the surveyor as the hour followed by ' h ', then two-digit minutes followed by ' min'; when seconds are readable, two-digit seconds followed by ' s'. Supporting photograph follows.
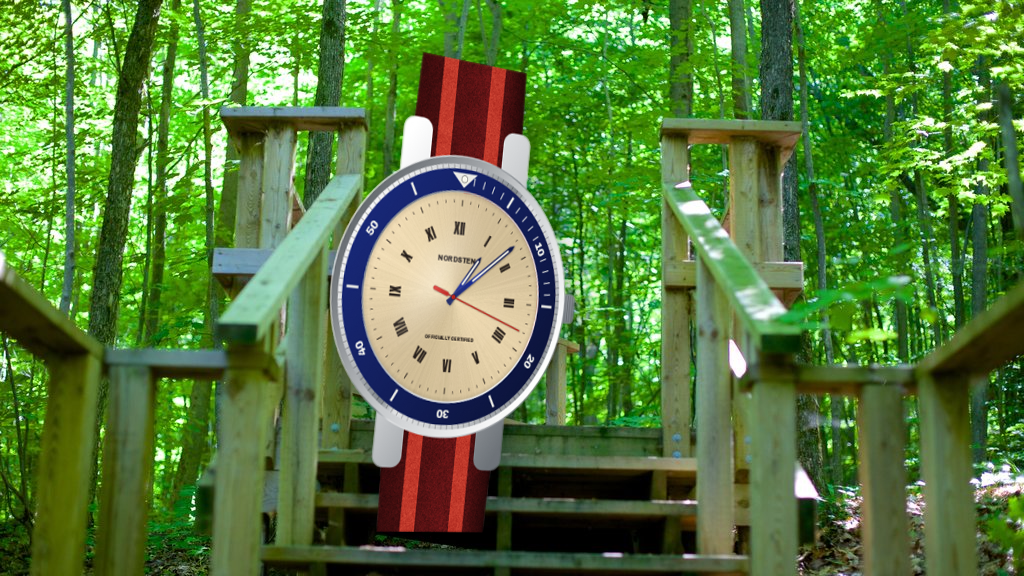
1 h 08 min 18 s
